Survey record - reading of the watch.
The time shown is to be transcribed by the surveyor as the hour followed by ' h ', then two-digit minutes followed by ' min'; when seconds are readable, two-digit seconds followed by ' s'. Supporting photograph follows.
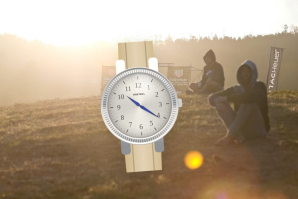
10 h 21 min
